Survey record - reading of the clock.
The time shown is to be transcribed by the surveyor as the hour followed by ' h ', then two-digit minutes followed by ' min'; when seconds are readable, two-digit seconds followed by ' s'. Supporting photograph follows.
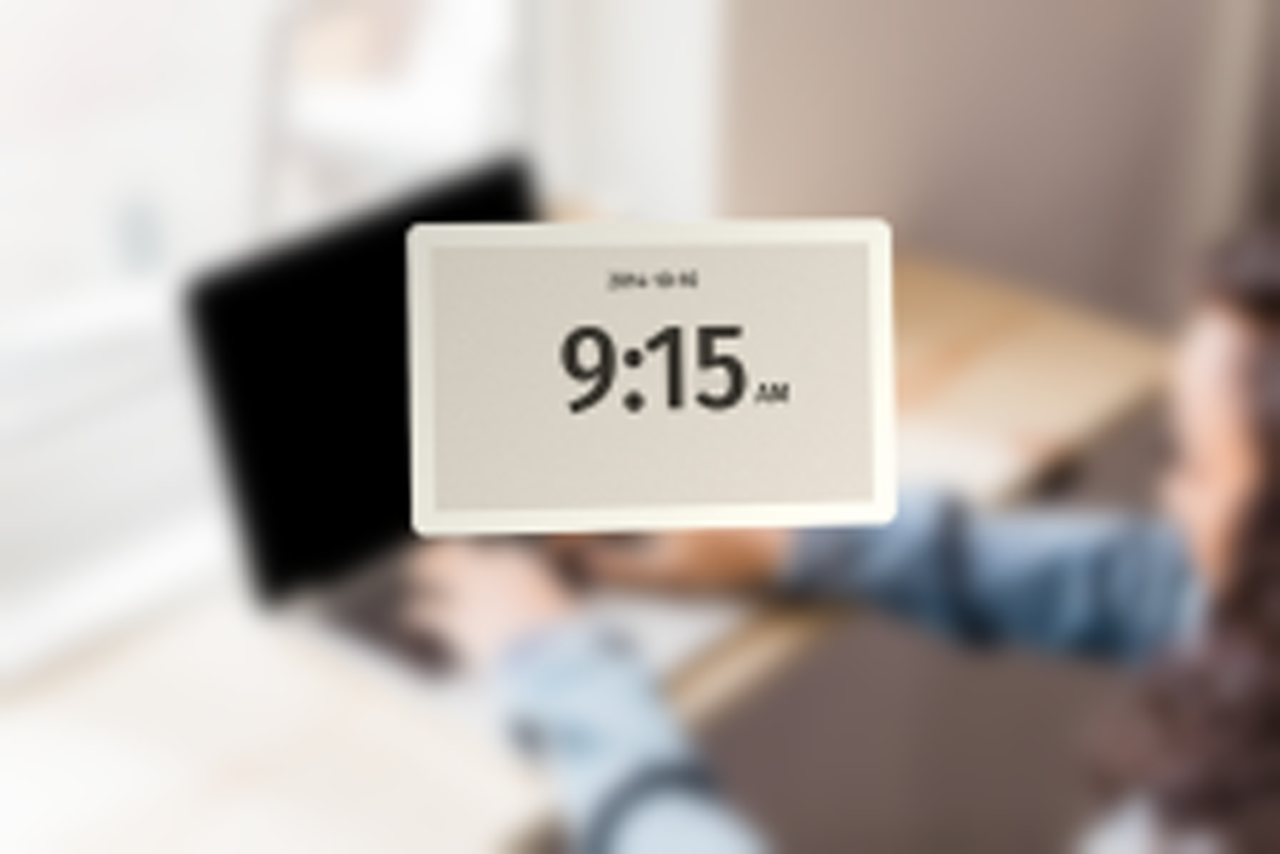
9 h 15 min
